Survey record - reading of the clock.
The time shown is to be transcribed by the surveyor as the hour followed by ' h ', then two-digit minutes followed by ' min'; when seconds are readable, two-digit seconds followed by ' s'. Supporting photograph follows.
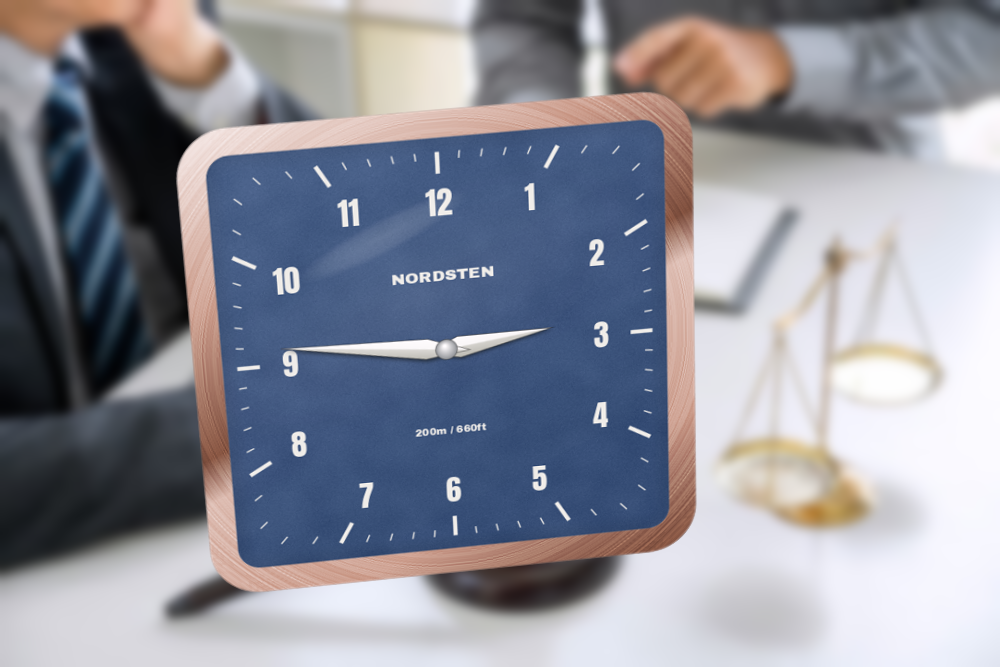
2 h 46 min
